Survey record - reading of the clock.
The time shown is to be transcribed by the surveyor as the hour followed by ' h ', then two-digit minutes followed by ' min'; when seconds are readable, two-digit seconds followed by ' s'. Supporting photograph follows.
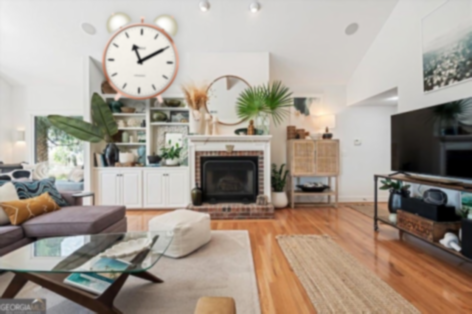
11 h 10 min
